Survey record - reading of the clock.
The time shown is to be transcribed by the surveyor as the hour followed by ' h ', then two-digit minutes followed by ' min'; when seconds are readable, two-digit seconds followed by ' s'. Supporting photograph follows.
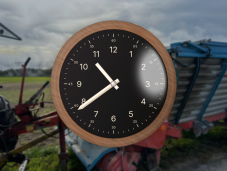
10 h 39 min
